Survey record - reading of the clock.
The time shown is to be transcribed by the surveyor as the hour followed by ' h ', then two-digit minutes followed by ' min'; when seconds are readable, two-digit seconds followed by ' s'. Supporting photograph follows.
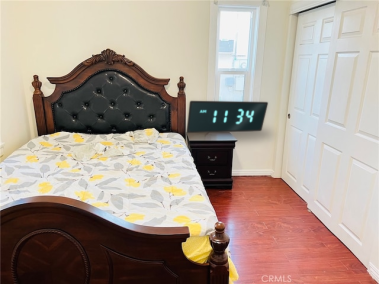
11 h 34 min
